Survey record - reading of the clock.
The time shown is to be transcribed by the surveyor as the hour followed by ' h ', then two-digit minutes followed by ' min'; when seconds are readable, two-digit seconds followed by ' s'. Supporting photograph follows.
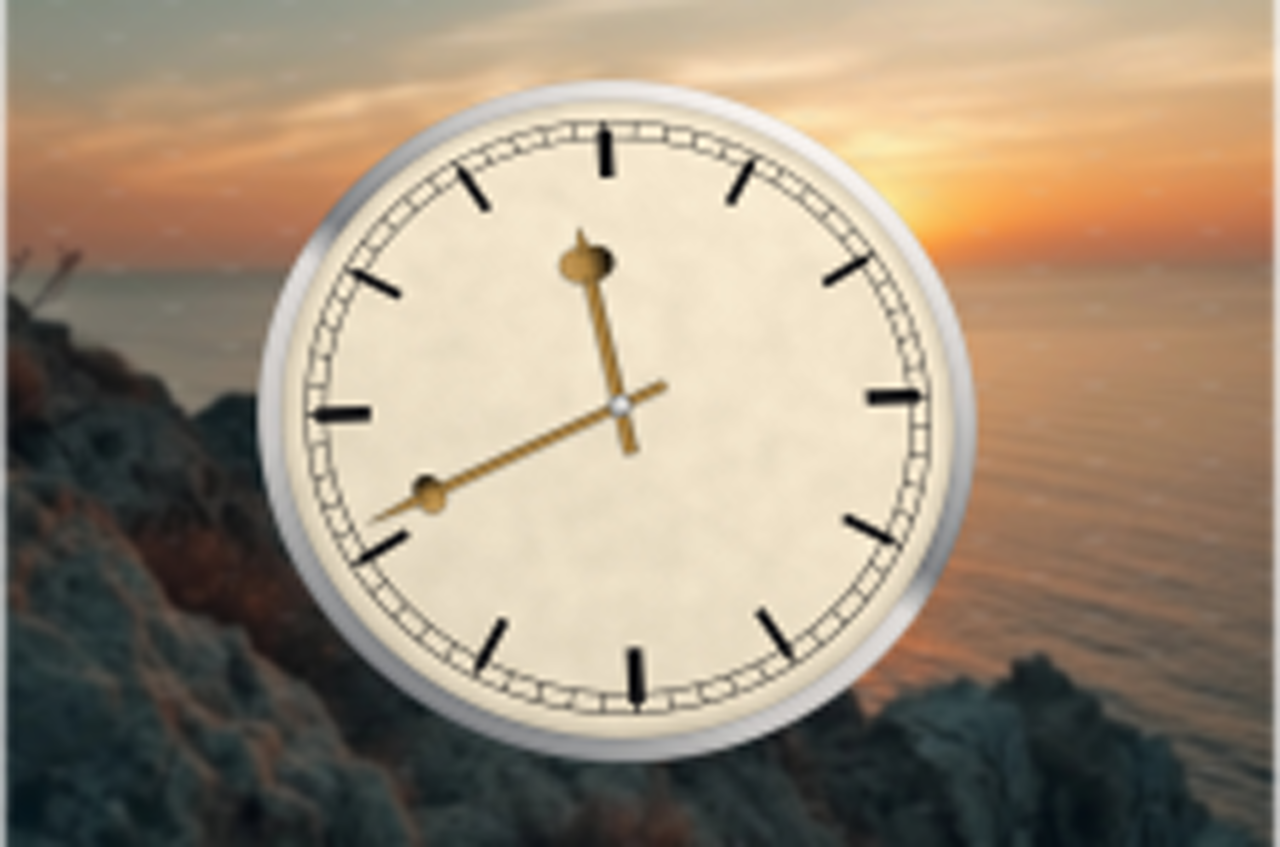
11 h 41 min
